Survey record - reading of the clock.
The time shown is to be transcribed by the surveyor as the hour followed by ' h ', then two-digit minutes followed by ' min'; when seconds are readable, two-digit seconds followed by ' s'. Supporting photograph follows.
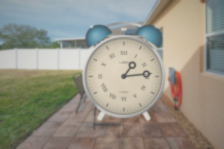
1 h 14 min
